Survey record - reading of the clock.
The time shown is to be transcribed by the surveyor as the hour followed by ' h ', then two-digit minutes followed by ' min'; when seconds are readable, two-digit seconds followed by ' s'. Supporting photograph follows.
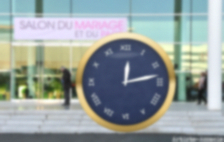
12 h 13 min
